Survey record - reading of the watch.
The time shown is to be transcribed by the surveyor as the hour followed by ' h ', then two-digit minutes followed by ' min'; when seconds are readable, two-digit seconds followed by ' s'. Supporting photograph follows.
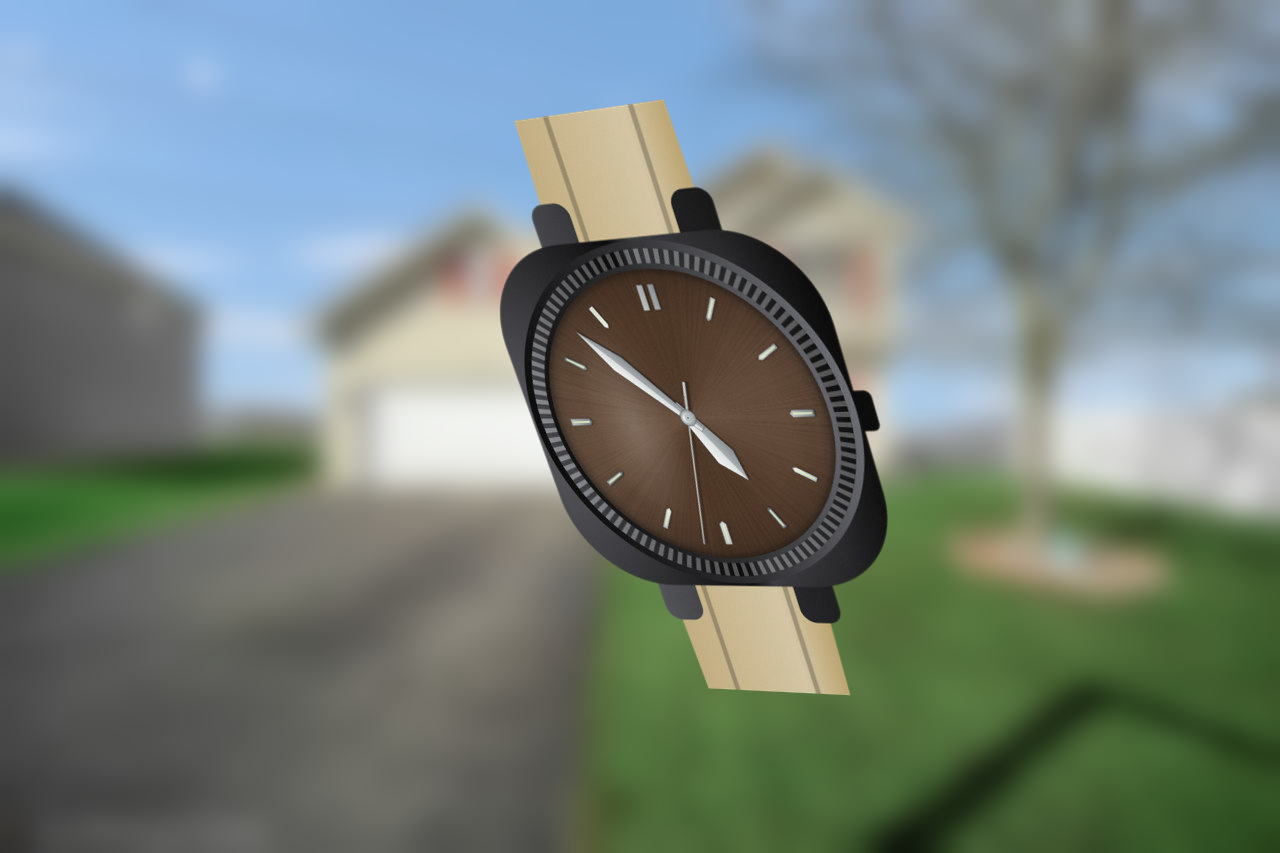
4 h 52 min 32 s
